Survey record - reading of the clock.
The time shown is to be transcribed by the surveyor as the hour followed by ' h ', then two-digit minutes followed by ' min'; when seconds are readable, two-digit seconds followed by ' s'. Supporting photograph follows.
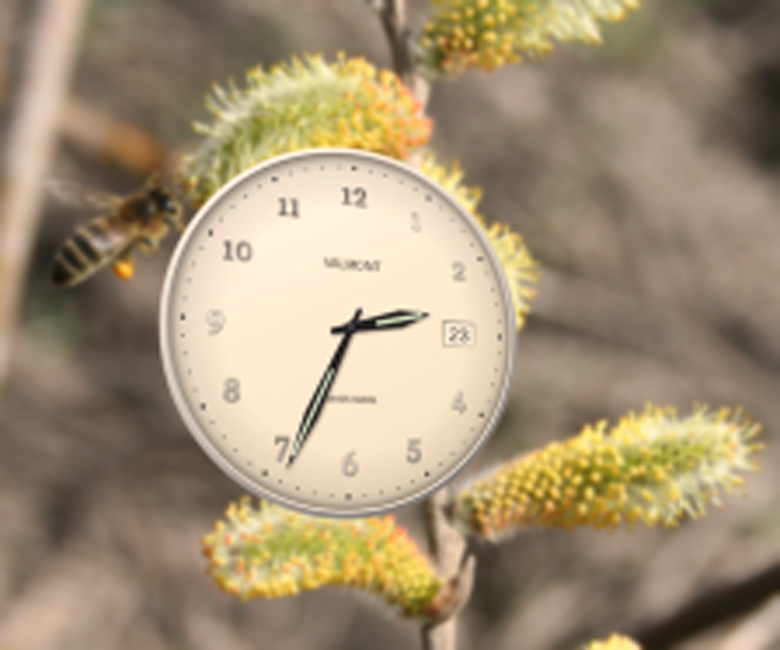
2 h 34 min
